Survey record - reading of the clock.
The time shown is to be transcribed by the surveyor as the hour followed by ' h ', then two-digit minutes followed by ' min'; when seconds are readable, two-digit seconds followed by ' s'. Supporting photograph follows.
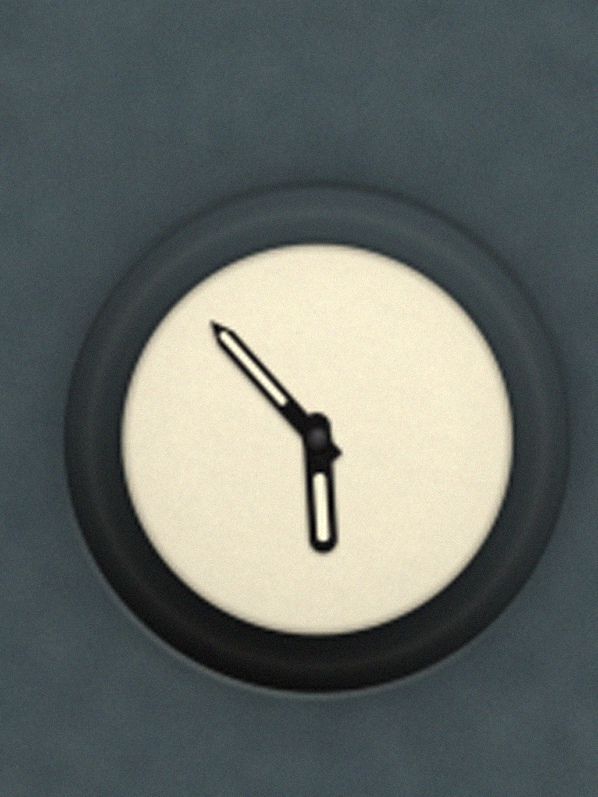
5 h 53 min
